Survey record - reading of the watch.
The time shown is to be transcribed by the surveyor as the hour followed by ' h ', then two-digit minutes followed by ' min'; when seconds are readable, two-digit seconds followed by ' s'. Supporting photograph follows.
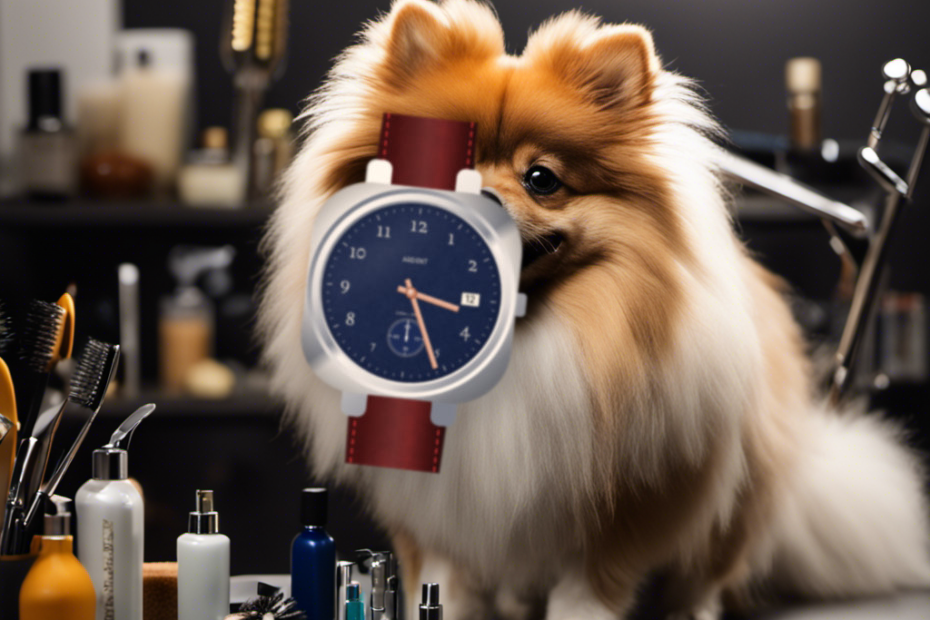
3 h 26 min
